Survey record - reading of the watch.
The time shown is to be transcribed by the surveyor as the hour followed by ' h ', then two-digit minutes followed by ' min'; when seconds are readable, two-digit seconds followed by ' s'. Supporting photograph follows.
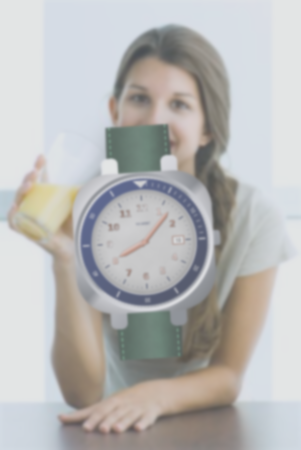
8 h 07 min
